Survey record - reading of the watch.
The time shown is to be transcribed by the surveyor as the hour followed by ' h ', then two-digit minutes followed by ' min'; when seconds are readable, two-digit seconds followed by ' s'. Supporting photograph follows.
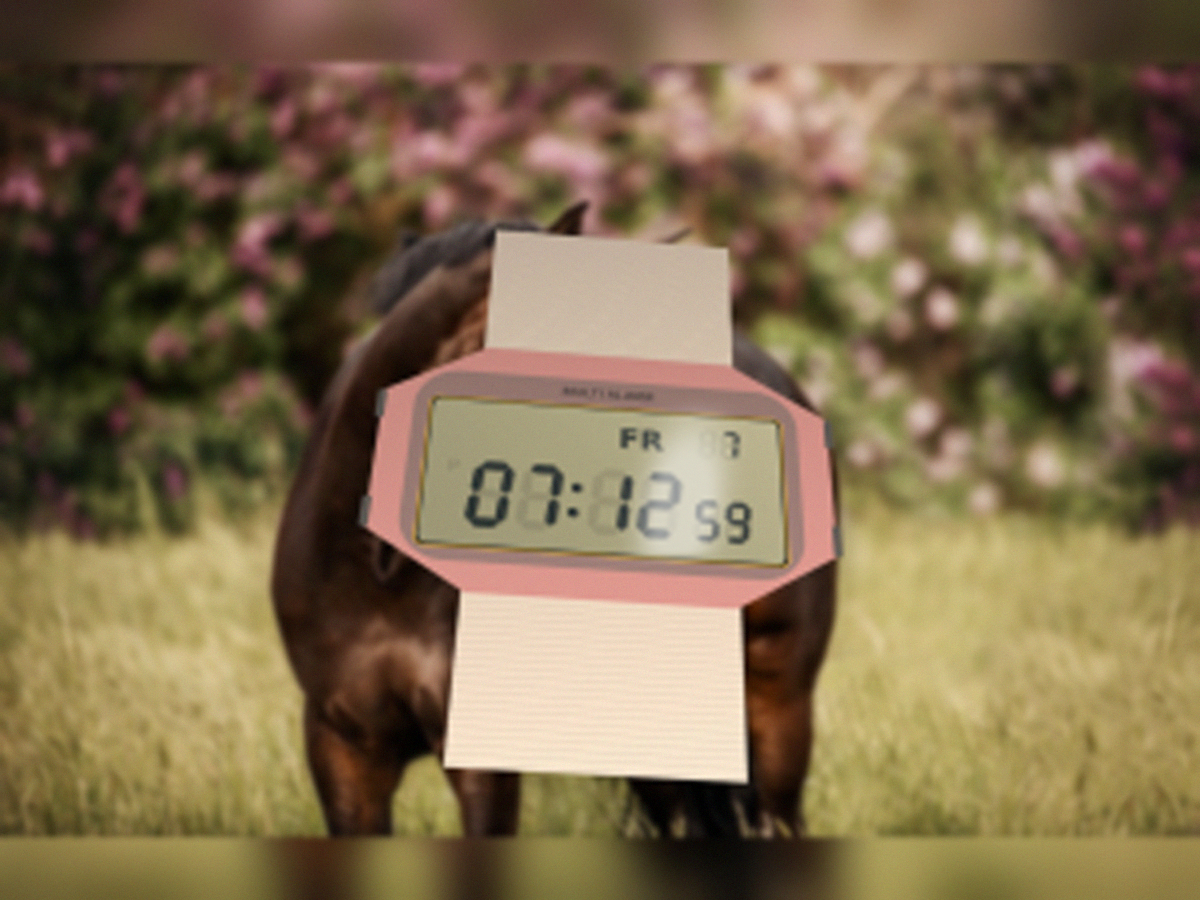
7 h 12 min 59 s
